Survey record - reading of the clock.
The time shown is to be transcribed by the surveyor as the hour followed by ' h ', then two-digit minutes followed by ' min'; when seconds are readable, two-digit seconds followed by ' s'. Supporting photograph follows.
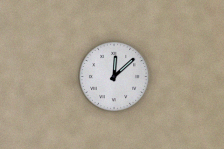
12 h 08 min
